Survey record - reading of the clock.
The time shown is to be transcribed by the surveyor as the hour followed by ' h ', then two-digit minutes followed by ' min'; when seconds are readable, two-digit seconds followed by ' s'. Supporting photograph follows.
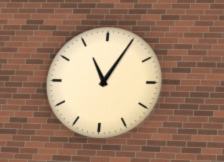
11 h 05 min
